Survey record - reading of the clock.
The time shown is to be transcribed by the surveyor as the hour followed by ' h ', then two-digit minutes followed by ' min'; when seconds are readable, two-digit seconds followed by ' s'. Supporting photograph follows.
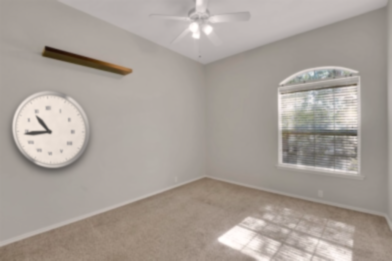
10 h 44 min
